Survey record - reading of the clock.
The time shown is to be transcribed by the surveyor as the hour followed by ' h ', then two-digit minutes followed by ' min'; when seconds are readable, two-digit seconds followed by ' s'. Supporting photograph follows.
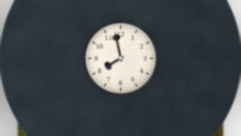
7 h 58 min
